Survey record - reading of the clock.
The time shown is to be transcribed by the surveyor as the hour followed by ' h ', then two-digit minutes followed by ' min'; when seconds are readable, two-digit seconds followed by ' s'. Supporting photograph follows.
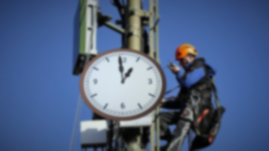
12 h 59 min
